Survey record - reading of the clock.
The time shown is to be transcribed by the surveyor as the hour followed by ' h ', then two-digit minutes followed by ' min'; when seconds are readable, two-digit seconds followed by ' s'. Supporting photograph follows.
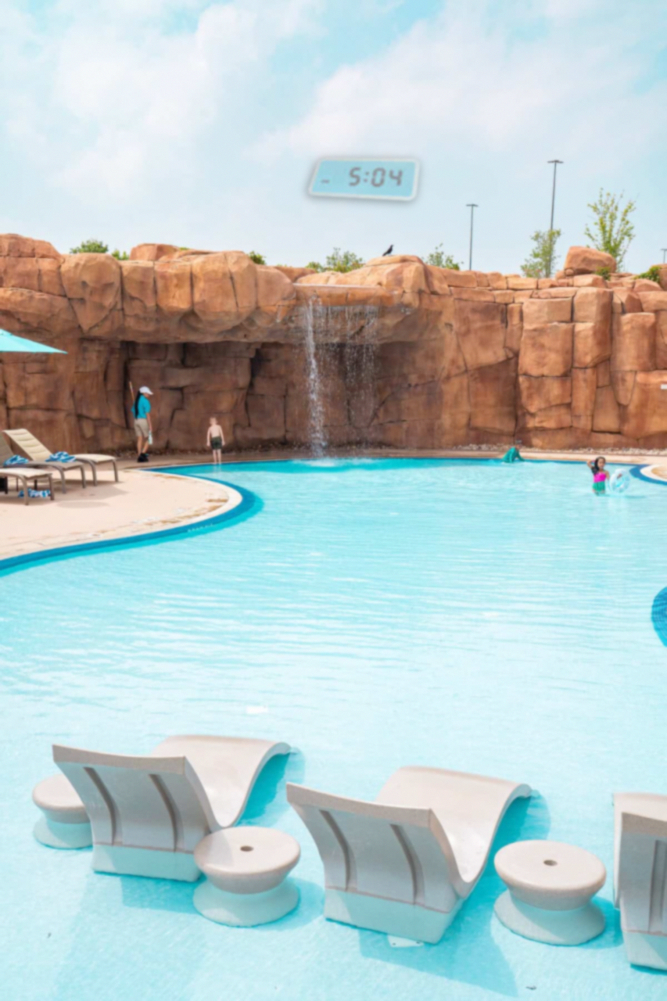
5 h 04 min
